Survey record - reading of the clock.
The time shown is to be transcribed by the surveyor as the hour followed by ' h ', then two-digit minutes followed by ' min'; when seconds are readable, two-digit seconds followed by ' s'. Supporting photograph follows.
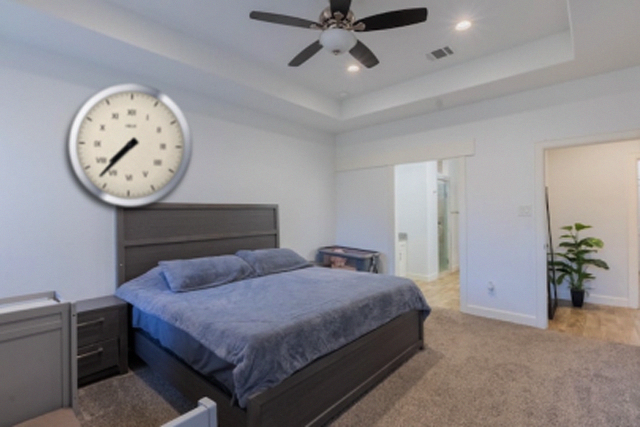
7 h 37 min
